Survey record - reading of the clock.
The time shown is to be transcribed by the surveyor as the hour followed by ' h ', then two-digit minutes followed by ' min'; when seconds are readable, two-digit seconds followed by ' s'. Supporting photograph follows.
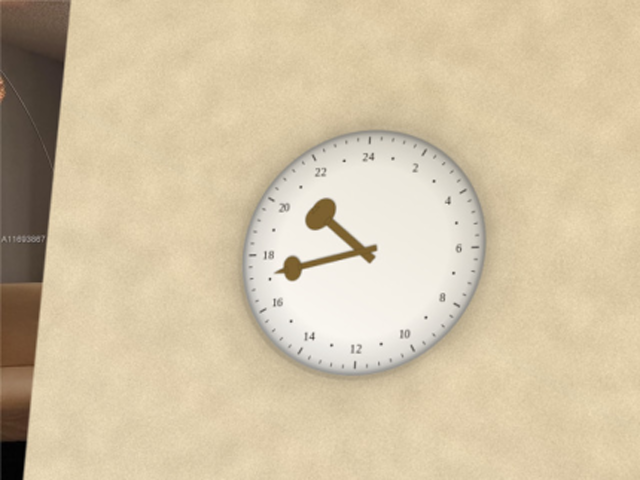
20 h 43 min
